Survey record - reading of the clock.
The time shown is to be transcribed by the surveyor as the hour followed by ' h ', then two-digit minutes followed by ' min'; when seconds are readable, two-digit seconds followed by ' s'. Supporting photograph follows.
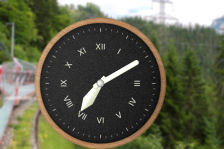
7 h 10 min
